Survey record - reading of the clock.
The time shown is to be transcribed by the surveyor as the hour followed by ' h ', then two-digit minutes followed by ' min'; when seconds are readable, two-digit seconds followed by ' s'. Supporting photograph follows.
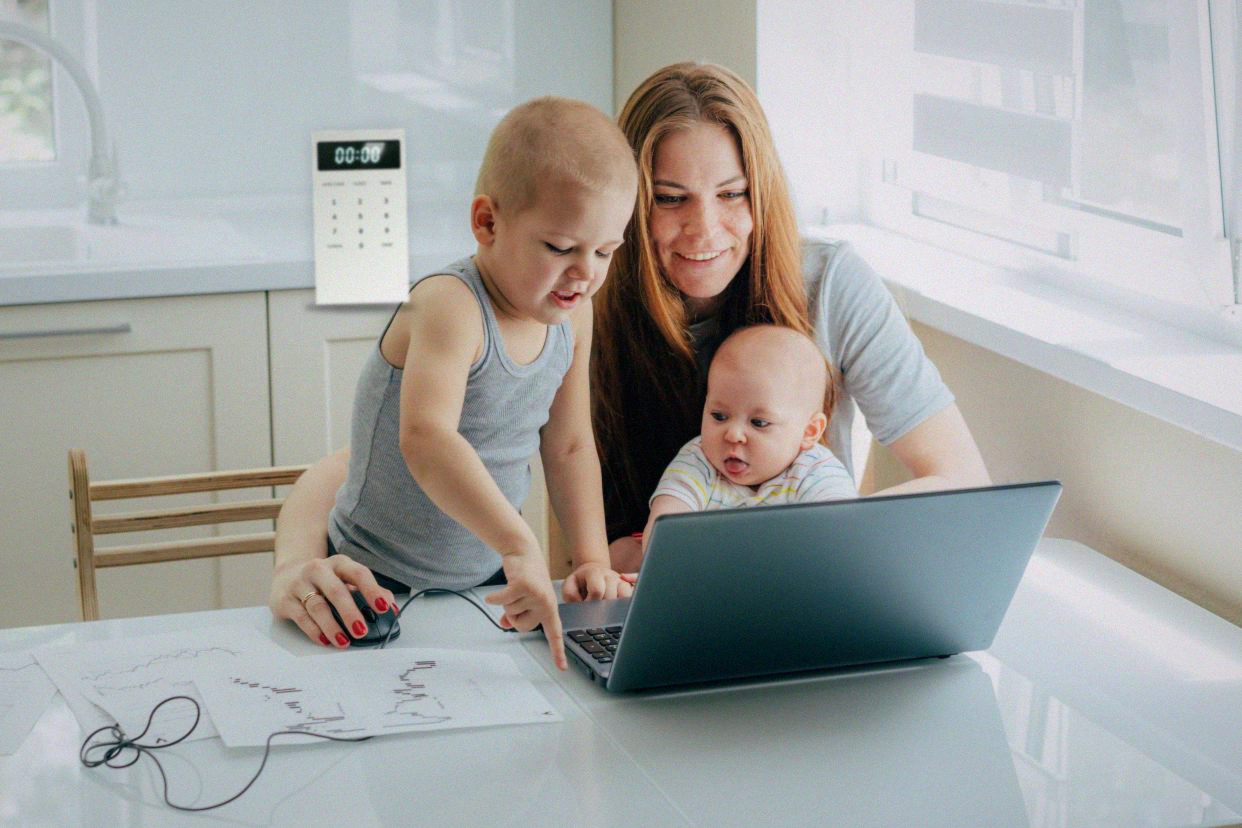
0 h 00 min
